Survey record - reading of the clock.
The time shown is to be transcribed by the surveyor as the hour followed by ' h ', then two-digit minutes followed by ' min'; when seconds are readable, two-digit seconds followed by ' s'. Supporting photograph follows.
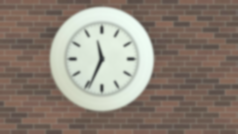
11 h 34 min
